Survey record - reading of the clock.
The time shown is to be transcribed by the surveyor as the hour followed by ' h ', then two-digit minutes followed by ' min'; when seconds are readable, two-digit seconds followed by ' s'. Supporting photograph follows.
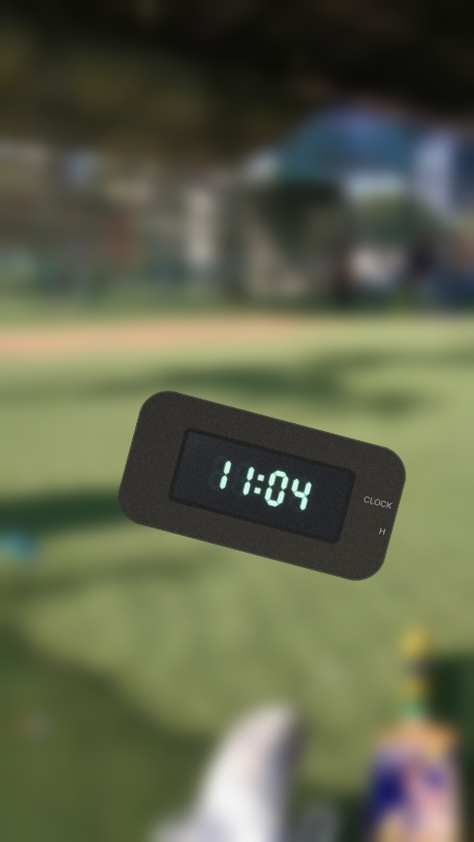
11 h 04 min
